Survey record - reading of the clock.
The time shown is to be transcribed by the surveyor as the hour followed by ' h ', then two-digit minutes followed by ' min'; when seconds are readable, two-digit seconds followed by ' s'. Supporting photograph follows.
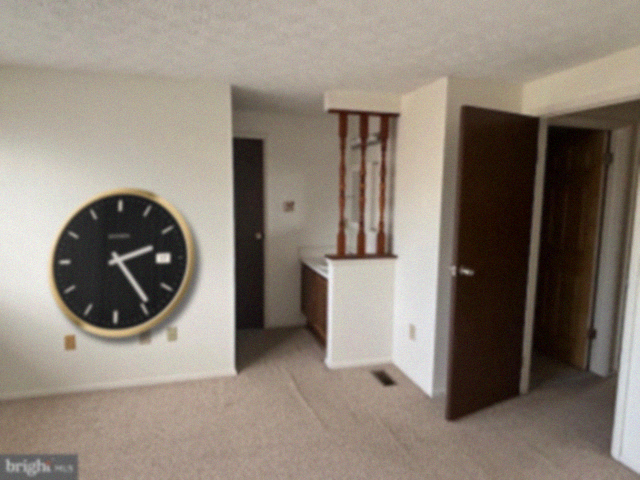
2 h 24 min
